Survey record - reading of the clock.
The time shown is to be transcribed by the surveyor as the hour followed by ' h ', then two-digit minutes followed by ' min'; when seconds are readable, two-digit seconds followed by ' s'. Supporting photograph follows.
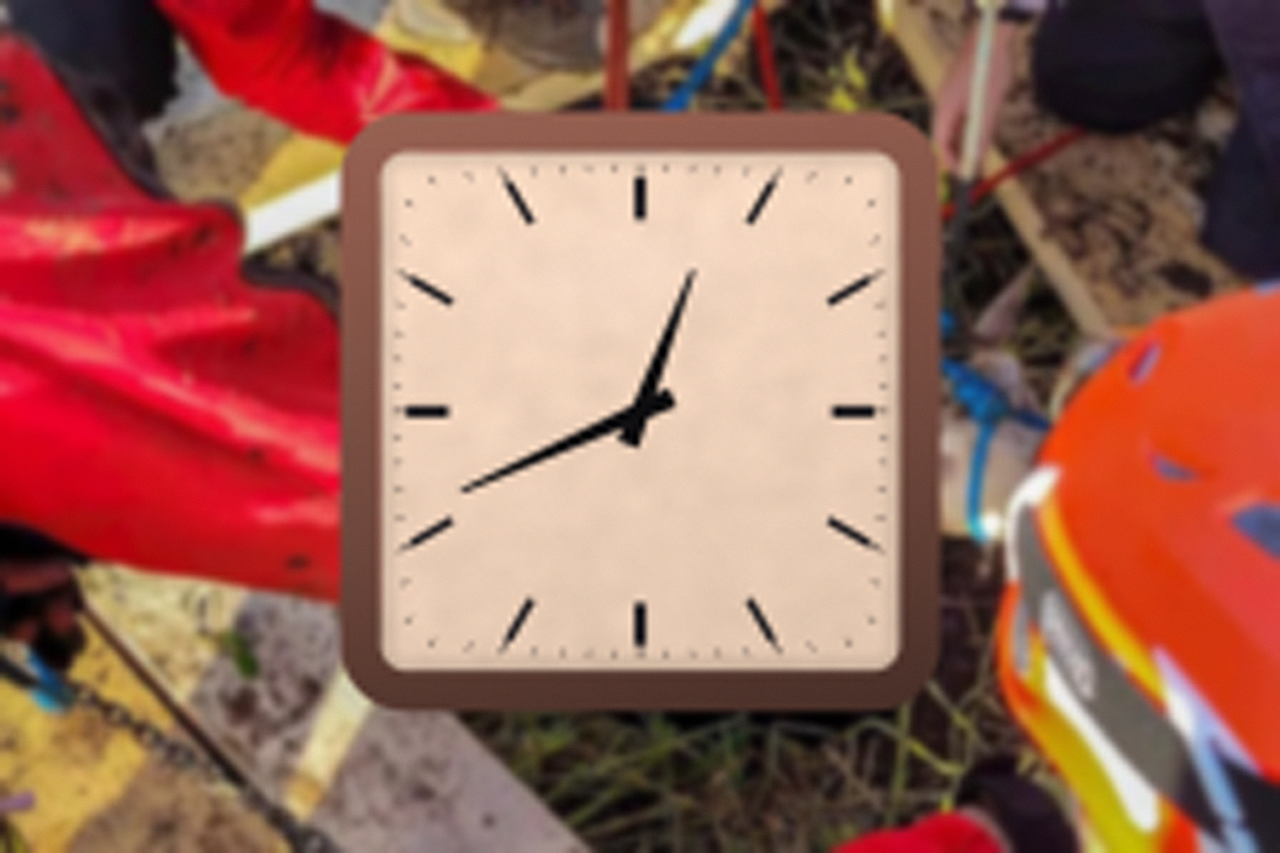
12 h 41 min
